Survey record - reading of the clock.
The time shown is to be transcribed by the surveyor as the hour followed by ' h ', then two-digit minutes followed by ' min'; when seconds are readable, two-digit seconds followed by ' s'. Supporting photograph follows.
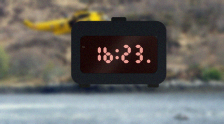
16 h 23 min
